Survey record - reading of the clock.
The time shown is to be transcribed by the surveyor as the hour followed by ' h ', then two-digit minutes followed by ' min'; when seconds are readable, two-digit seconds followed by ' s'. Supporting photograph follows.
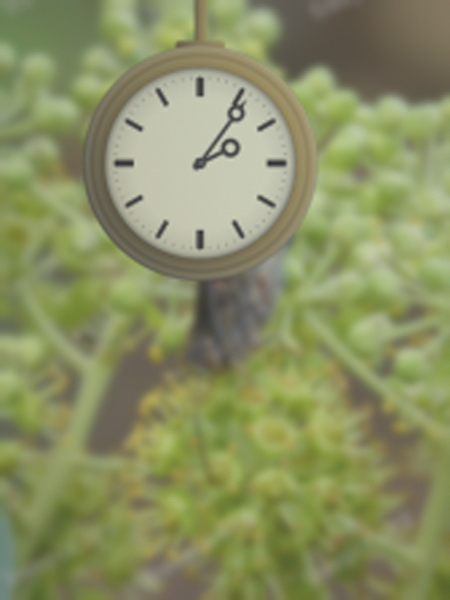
2 h 06 min
